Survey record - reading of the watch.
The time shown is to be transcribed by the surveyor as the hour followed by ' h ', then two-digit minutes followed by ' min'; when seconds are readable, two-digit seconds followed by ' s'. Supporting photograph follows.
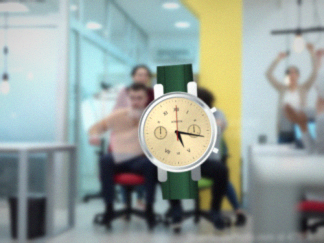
5 h 17 min
